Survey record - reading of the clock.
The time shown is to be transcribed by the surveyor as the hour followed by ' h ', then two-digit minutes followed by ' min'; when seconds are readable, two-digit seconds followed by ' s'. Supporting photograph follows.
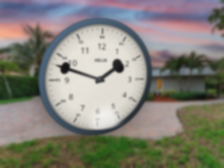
1 h 48 min
